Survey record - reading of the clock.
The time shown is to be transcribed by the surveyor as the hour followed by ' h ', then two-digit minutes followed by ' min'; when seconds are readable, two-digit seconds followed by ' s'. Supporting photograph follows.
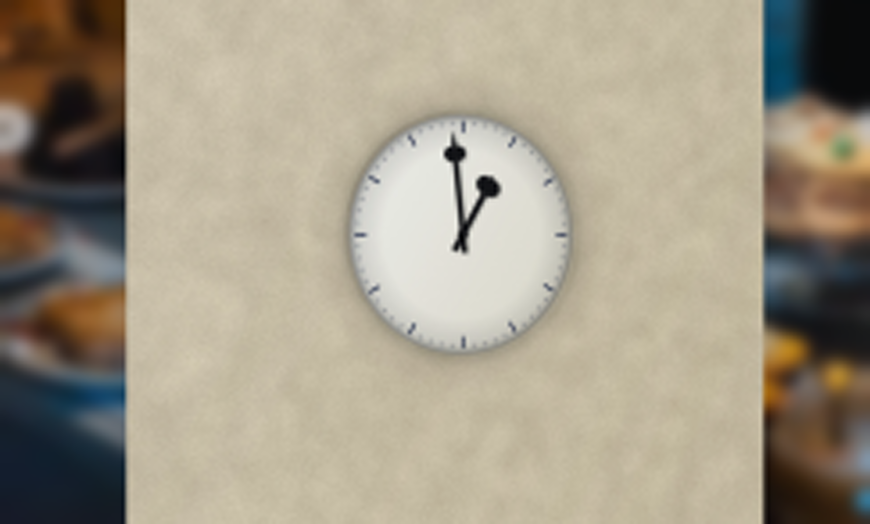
12 h 59 min
